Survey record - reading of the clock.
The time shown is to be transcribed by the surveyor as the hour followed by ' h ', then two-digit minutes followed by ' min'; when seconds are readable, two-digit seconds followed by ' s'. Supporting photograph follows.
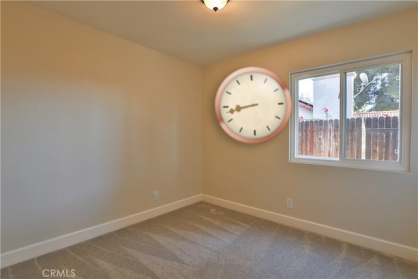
8 h 43 min
